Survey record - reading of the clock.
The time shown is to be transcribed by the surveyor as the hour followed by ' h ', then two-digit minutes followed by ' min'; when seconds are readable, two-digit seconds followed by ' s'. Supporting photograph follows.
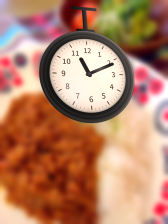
11 h 11 min
